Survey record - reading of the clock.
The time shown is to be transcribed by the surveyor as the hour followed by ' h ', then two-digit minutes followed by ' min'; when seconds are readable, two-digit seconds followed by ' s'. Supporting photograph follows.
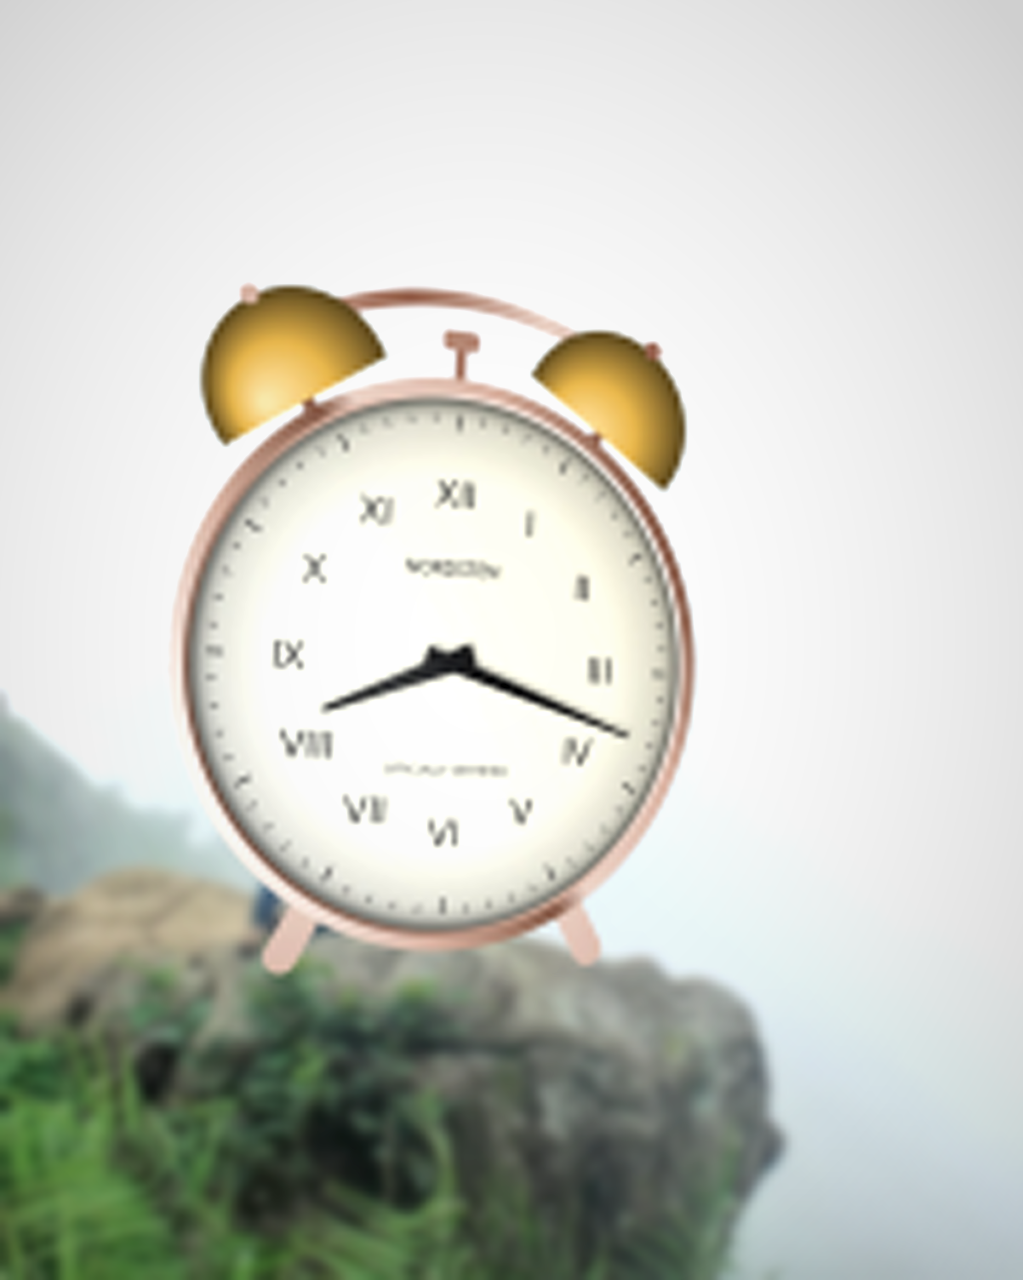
8 h 18 min
